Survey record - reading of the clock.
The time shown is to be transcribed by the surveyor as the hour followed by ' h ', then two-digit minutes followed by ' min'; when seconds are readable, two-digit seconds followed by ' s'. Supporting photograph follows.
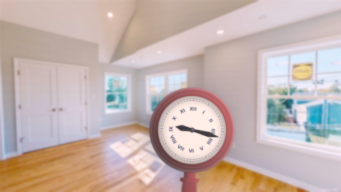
9 h 17 min
